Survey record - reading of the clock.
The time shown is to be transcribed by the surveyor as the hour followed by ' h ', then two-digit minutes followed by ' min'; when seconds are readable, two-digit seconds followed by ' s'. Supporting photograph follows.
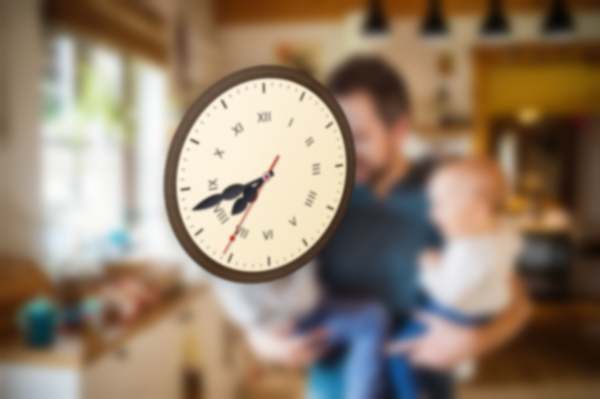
7 h 42 min 36 s
